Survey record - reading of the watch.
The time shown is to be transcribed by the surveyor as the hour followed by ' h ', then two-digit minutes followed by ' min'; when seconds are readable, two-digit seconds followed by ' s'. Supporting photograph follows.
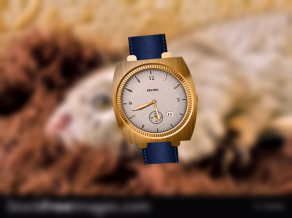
5 h 42 min
